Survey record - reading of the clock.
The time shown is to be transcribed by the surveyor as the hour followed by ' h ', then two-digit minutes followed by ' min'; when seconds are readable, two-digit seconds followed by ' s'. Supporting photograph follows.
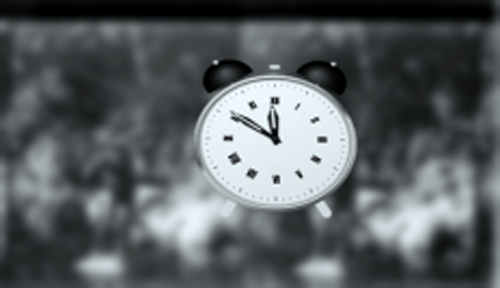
11 h 51 min
